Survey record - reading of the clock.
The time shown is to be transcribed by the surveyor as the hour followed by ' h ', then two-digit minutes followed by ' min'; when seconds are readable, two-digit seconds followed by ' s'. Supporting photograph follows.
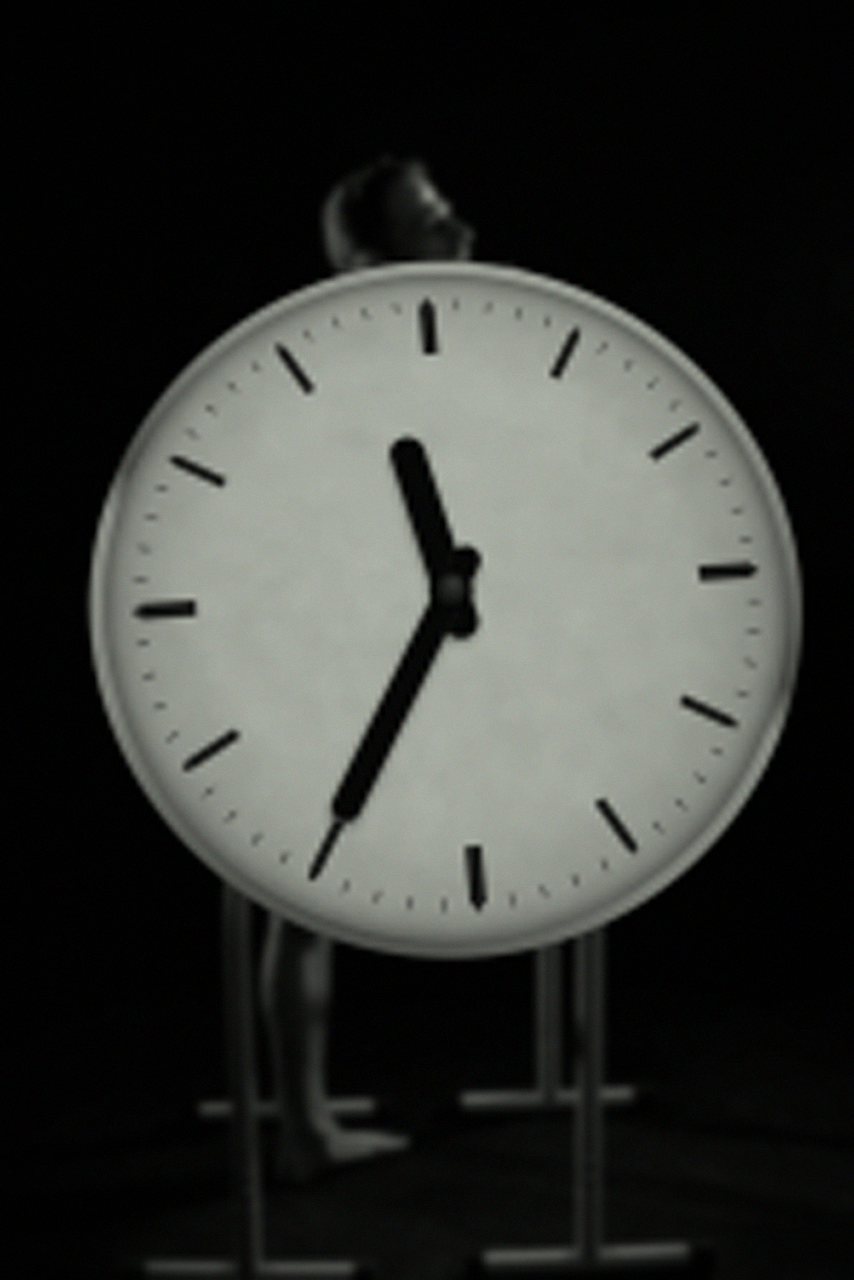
11 h 35 min
